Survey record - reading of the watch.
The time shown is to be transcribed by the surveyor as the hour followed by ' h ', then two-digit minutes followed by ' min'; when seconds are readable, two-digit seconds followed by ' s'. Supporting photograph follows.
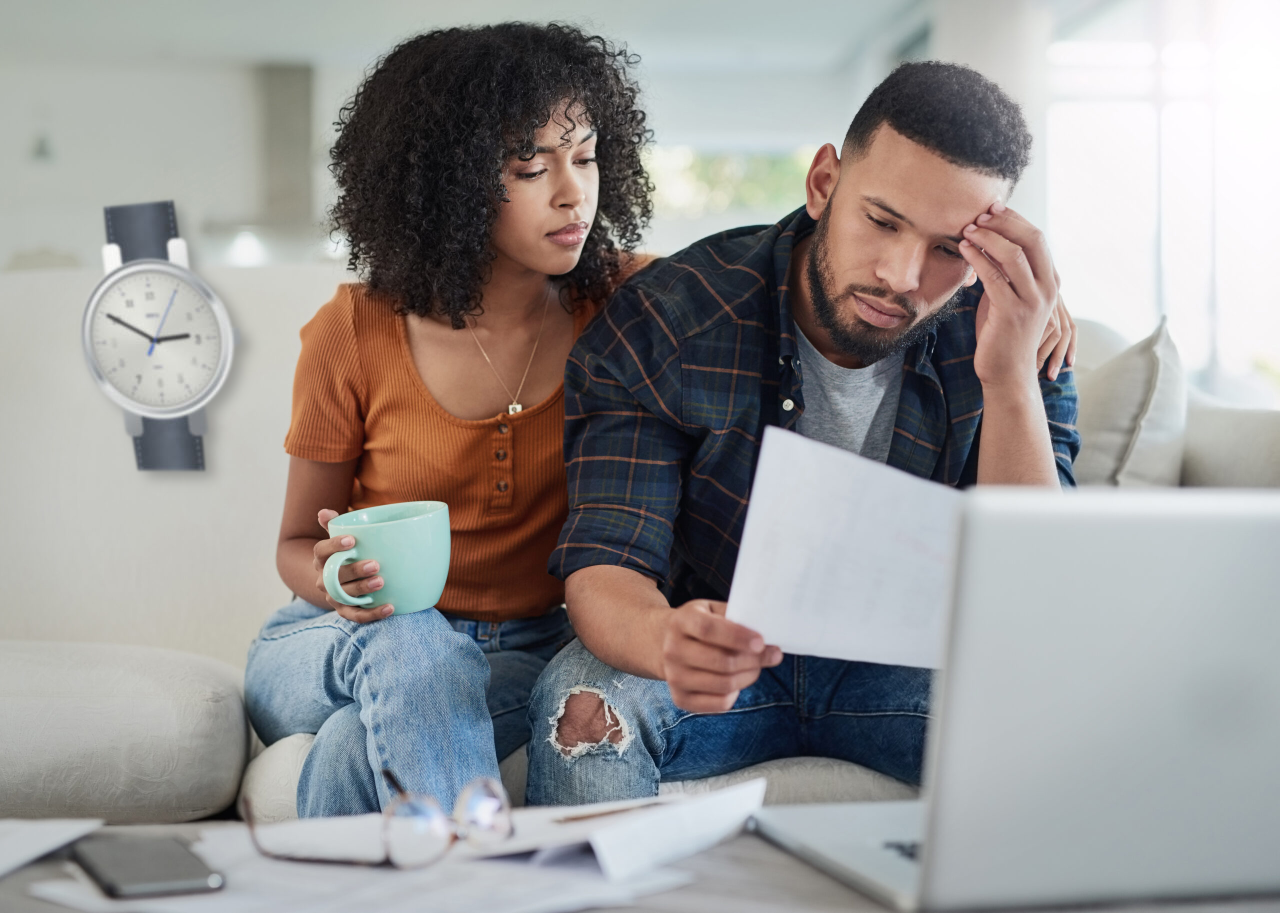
2 h 50 min 05 s
